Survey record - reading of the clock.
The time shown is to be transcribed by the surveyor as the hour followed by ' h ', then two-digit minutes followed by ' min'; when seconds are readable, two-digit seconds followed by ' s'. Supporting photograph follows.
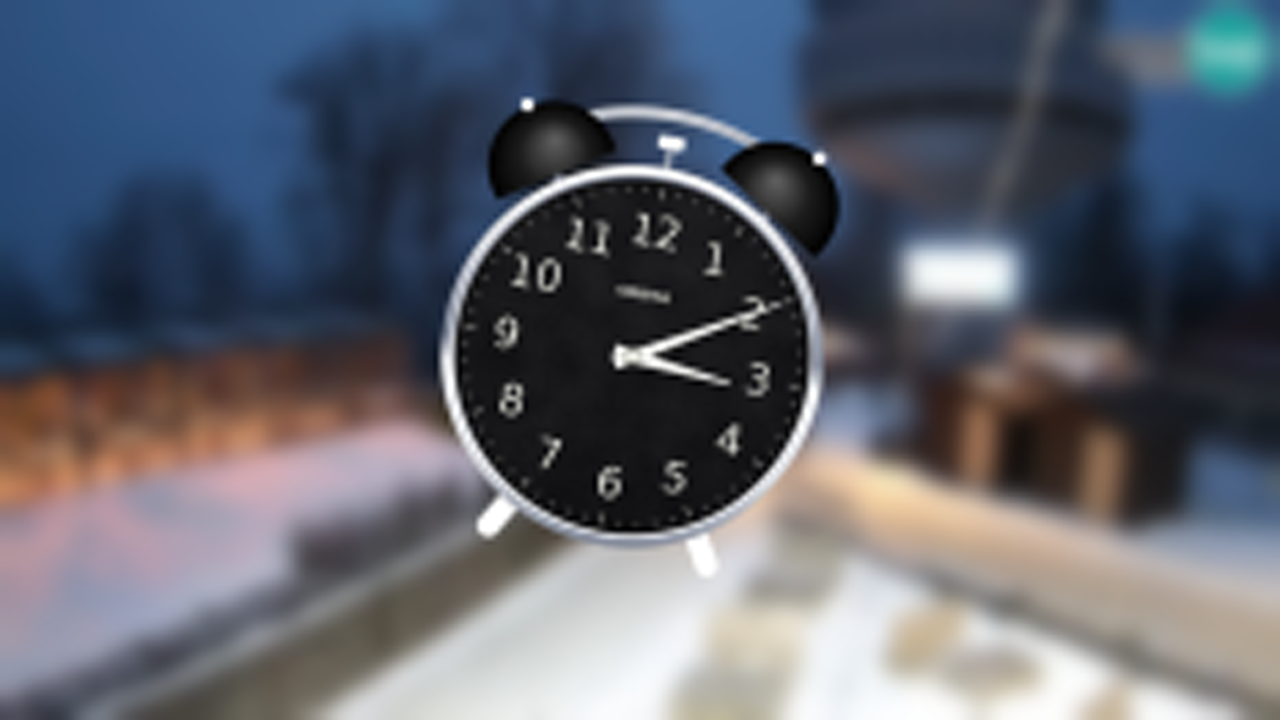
3 h 10 min
